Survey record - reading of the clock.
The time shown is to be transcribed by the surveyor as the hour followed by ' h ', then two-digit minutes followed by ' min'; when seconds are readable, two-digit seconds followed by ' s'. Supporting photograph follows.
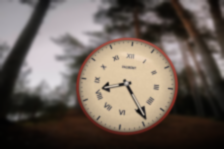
8 h 24 min
